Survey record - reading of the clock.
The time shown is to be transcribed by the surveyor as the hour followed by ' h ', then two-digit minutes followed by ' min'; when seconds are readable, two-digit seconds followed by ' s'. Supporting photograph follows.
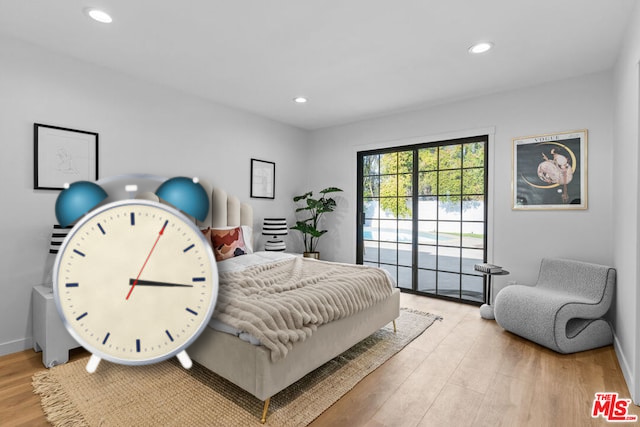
3 h 16 min 05 s
